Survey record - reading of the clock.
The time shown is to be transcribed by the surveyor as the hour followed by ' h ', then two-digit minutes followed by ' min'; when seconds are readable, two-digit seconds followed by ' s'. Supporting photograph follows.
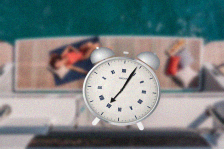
7 h 04 min
